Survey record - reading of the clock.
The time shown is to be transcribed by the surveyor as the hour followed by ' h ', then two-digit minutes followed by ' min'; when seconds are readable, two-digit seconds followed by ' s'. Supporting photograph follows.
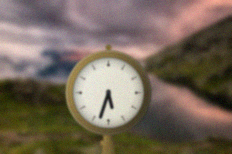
5 h 33 min
